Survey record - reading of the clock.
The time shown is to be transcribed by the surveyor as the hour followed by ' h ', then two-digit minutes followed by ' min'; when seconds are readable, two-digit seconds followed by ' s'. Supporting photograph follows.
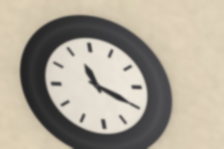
11 h 20 min
